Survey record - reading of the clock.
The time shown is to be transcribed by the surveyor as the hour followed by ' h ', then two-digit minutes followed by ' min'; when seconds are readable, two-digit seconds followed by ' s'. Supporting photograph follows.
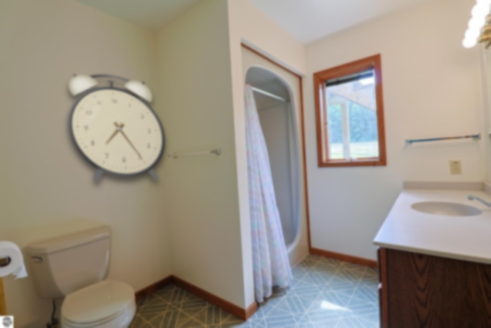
7 h 25 min
